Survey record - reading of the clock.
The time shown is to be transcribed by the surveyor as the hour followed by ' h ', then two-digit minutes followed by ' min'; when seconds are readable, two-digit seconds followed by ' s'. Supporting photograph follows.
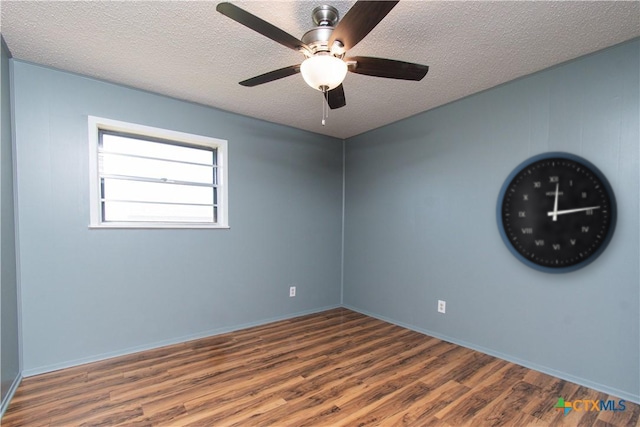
12 h 14 min
